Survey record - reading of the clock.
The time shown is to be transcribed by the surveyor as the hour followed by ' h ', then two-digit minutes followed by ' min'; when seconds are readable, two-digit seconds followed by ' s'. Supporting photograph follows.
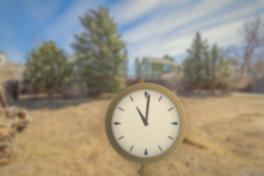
11 h 01 min
